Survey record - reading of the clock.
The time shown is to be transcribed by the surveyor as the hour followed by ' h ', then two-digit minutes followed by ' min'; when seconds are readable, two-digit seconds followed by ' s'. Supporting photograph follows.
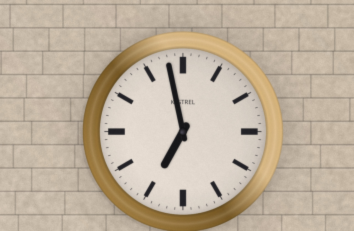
6 h 58 min
